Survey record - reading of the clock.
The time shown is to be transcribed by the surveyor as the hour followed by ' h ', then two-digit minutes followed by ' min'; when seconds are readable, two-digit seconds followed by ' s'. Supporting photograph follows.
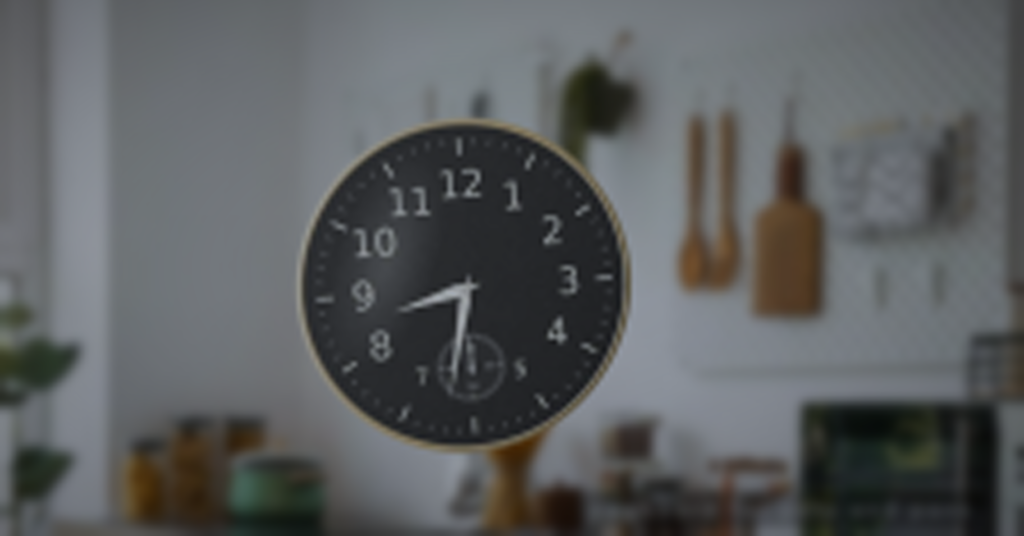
8 h 32 min
